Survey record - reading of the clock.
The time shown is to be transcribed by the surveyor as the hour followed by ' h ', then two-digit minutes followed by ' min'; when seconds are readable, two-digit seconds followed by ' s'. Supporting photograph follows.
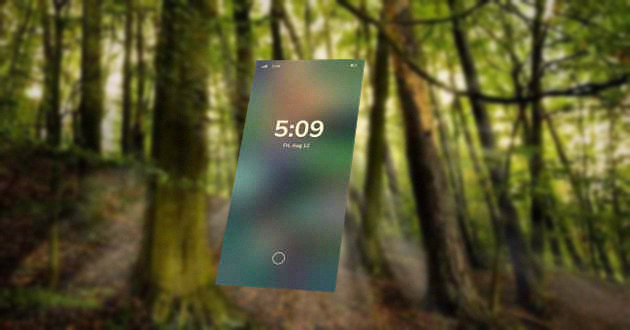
5 h 09 min
